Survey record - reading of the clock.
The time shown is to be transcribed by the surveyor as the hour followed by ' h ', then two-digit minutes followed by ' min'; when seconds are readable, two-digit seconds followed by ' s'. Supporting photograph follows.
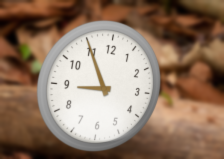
8 h 55 min
